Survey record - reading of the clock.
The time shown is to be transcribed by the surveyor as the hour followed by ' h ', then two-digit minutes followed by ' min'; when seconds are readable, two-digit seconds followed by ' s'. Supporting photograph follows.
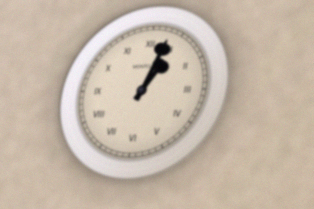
1 h 03 min
